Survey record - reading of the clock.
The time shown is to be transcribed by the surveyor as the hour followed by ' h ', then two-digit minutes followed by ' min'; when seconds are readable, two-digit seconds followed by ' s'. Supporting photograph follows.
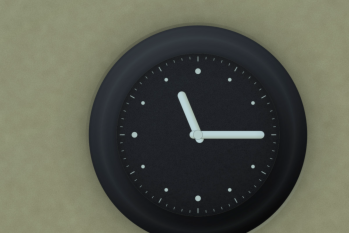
11 h 15 min
